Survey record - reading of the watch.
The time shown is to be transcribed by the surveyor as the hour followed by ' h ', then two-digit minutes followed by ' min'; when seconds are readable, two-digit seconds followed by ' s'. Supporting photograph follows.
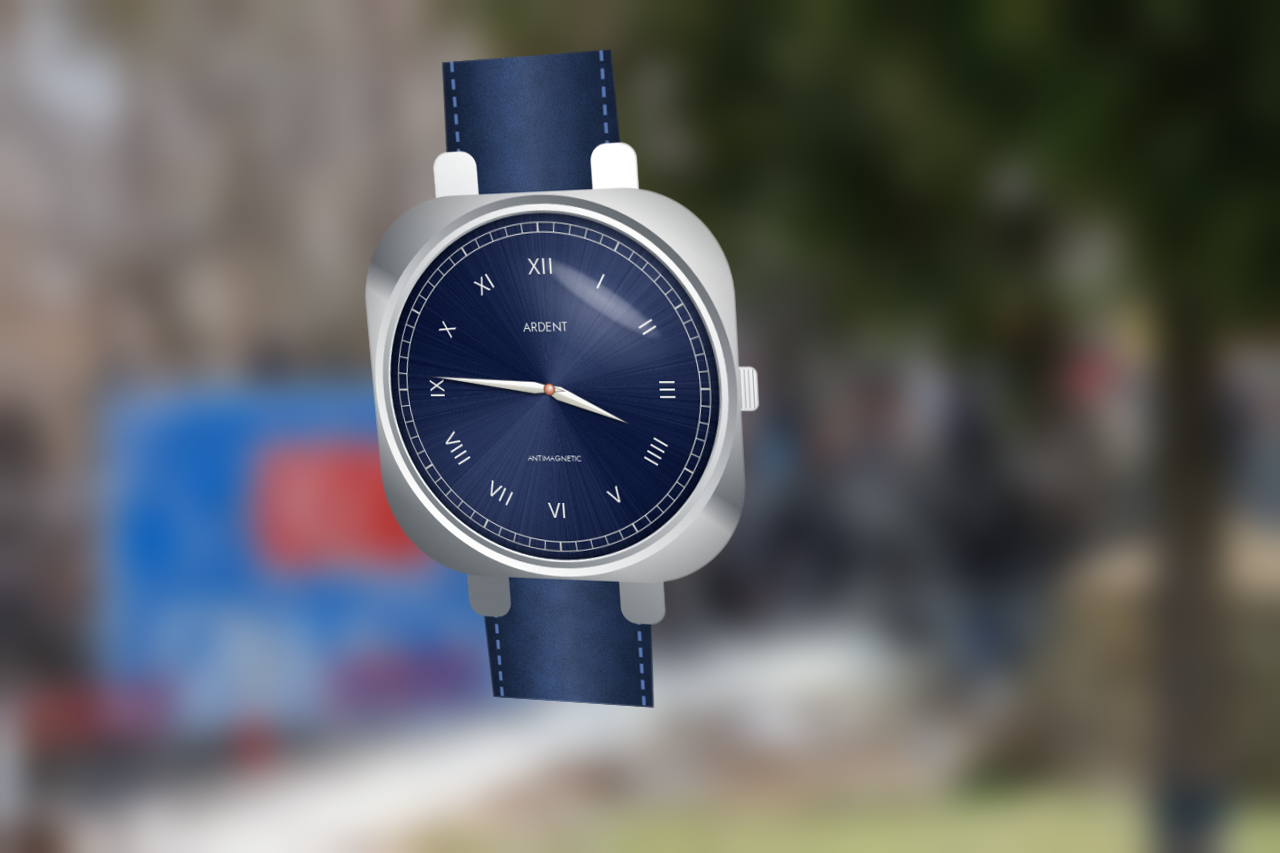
3 h 46 min
